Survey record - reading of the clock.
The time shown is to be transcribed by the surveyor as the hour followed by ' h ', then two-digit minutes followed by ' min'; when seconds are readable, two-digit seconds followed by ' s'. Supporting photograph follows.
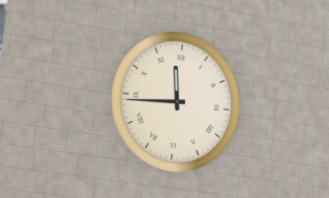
11 h 44 min
